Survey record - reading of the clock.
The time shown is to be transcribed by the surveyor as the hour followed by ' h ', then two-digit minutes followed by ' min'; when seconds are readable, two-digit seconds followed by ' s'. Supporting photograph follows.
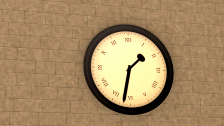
1 h 32 min
